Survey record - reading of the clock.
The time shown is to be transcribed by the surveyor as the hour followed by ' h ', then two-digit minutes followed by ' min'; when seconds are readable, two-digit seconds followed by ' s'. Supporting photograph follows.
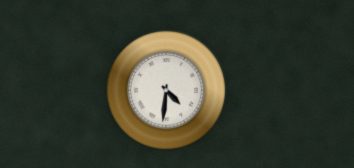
4 h 31 min
